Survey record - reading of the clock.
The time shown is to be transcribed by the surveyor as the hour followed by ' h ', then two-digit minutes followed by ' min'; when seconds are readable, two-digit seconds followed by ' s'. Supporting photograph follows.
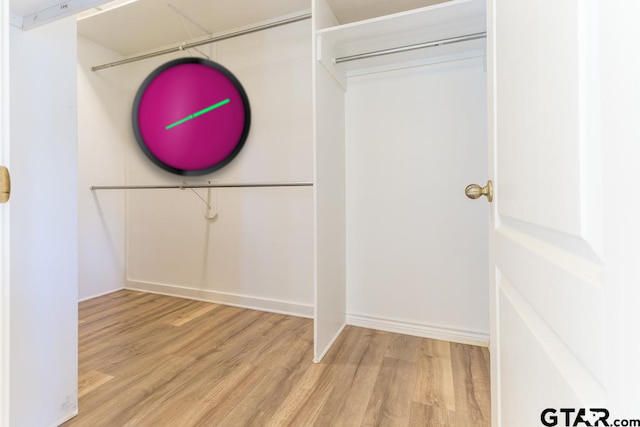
8 h 11 min
